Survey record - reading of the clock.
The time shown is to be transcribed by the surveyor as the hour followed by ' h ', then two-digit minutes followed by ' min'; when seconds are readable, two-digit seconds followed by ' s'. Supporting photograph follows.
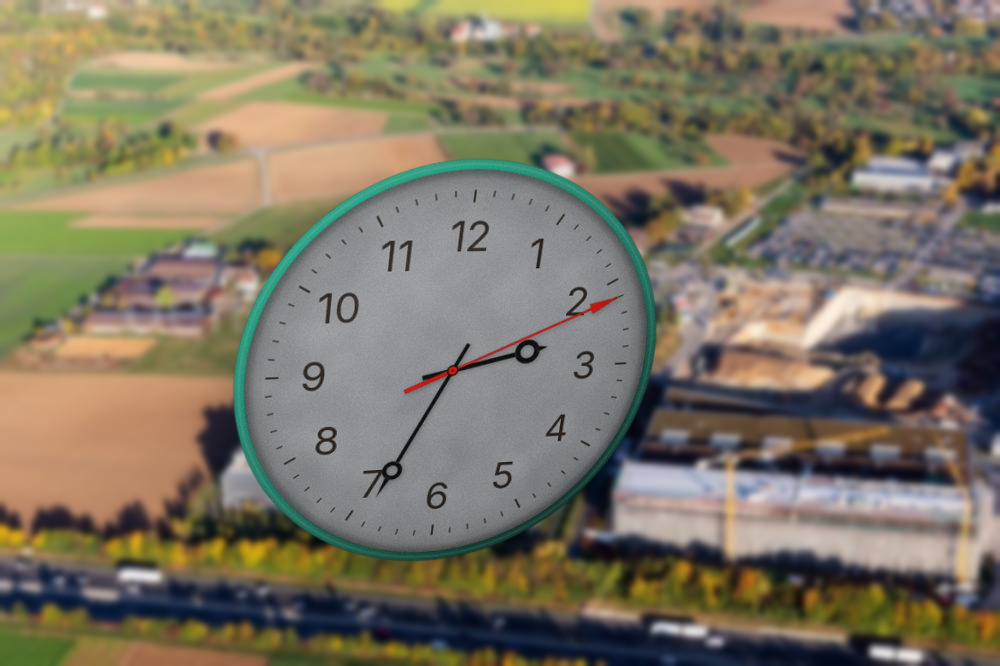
2 h 34 min 11 s
